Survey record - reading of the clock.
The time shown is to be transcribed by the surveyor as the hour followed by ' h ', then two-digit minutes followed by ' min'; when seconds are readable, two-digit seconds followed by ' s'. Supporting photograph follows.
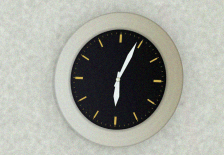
6 h 04 min
